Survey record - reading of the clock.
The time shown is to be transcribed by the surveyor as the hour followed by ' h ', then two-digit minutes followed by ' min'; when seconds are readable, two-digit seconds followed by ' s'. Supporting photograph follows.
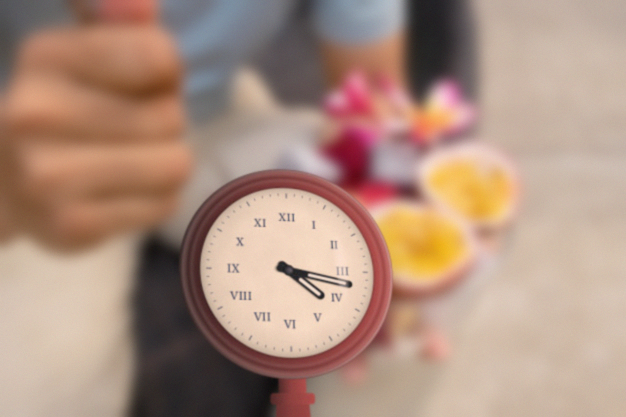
4 h 17 min
